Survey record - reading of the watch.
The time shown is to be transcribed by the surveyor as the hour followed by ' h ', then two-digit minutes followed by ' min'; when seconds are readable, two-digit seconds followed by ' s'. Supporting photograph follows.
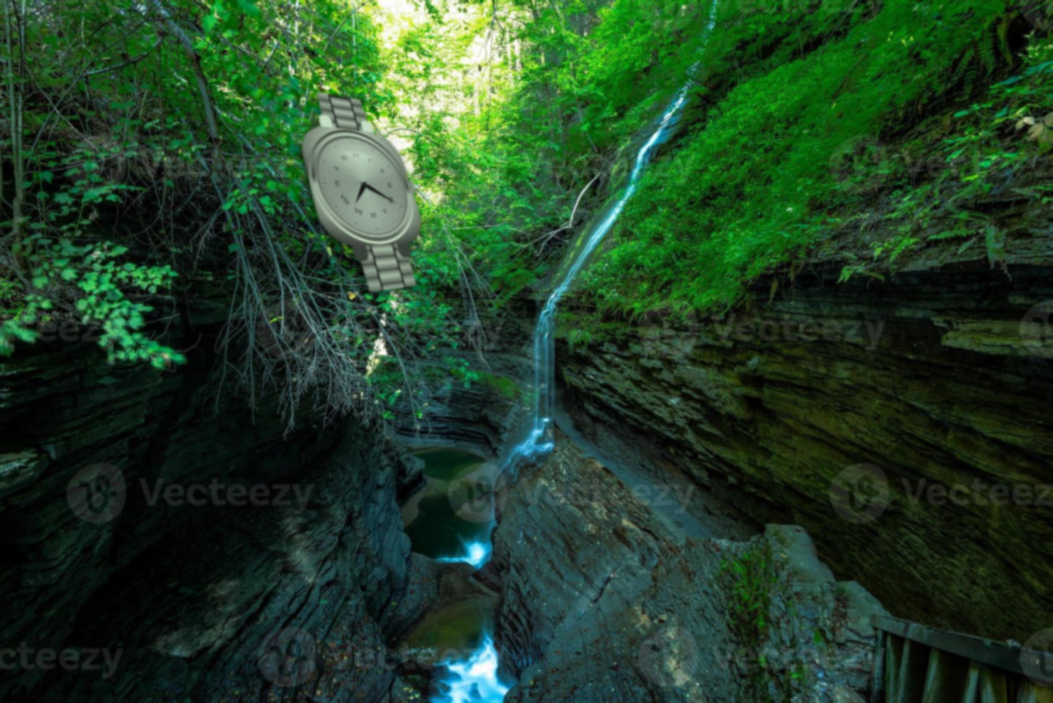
7 h 20 min
